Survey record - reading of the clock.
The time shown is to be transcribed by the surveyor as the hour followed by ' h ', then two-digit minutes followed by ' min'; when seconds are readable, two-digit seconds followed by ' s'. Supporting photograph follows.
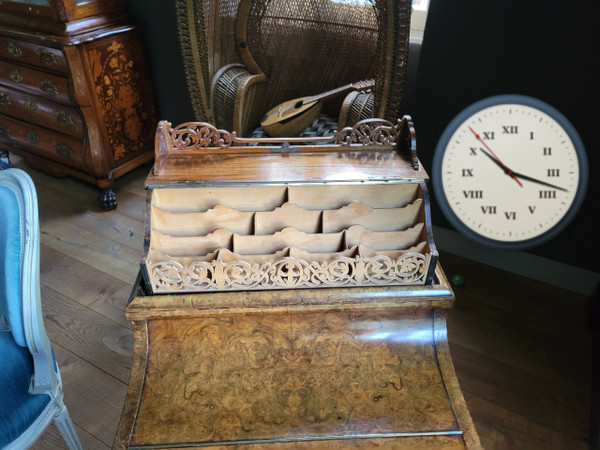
10 h 17 min 53 s
